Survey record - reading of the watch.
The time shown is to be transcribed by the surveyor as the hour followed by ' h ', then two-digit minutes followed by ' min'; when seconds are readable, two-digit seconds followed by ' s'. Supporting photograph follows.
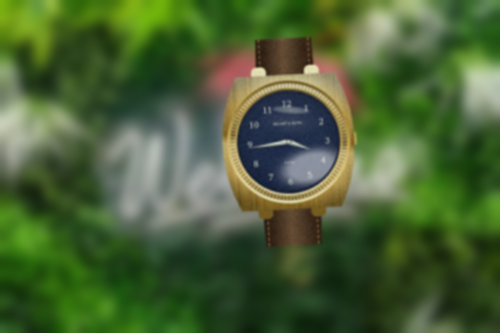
3 h 44 min
